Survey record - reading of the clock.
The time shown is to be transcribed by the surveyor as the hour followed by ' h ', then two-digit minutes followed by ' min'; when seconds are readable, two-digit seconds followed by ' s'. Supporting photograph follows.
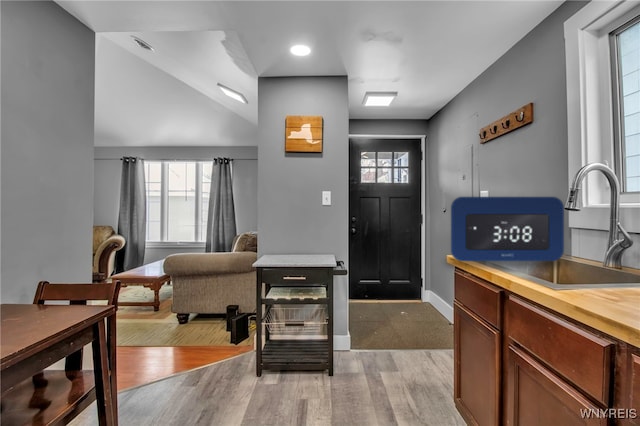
3 h 08 min
